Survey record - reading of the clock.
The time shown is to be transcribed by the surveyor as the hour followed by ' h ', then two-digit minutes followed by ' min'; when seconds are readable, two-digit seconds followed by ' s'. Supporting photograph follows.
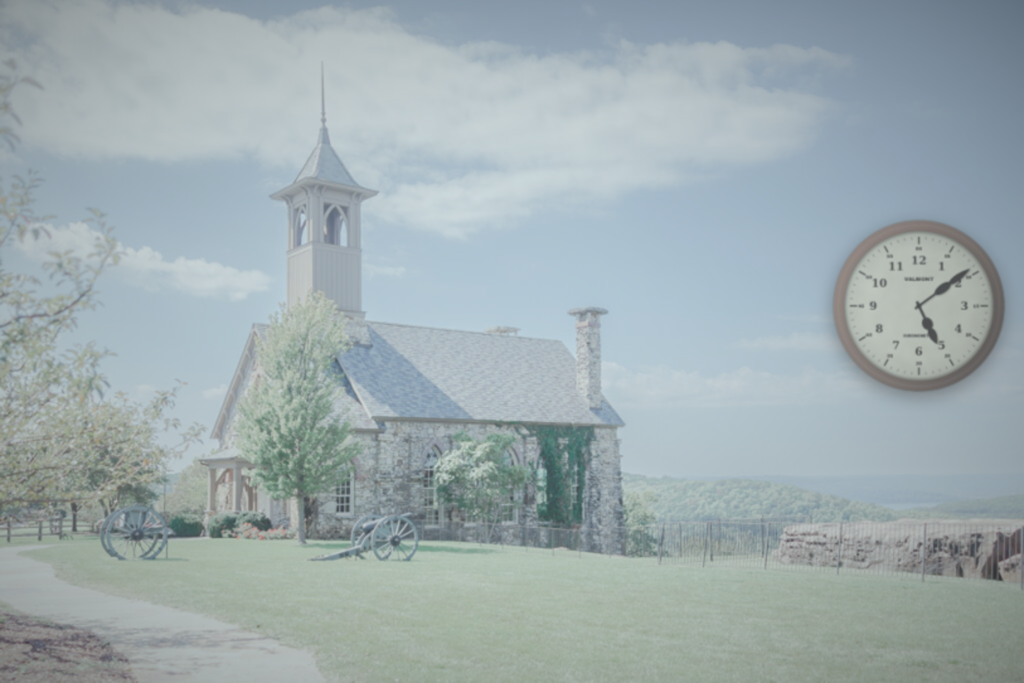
5 h 09 min
